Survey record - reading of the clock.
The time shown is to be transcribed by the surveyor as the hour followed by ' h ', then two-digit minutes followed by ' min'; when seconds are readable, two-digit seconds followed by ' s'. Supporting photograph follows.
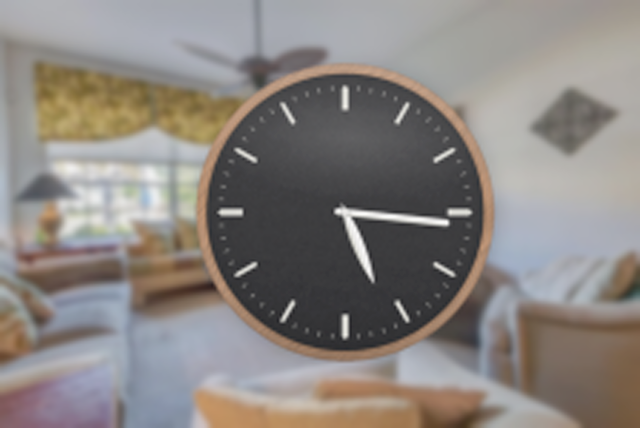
5 h 16 min
